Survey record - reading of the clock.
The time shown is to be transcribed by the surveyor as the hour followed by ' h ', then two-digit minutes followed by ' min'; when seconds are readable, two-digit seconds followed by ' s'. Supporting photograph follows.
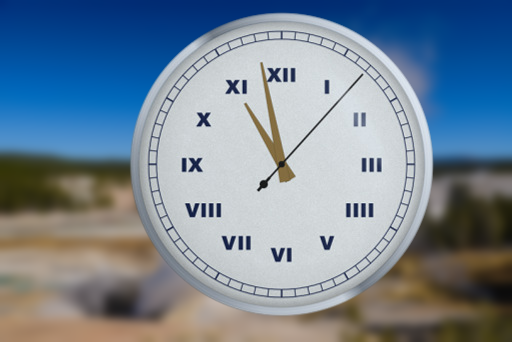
10 h 58 min 07 s
